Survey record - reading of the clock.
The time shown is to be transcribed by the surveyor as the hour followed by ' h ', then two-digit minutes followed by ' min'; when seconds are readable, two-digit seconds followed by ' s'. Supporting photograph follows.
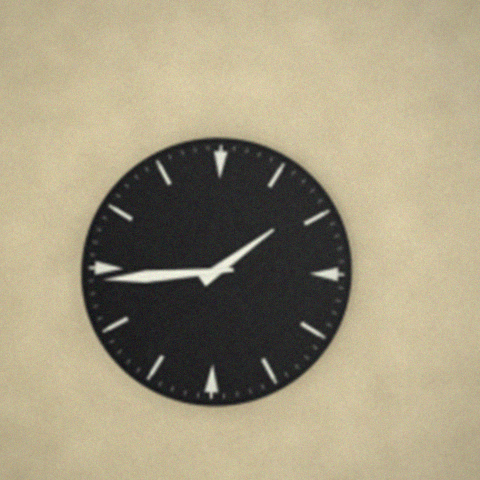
1 h 44 min
